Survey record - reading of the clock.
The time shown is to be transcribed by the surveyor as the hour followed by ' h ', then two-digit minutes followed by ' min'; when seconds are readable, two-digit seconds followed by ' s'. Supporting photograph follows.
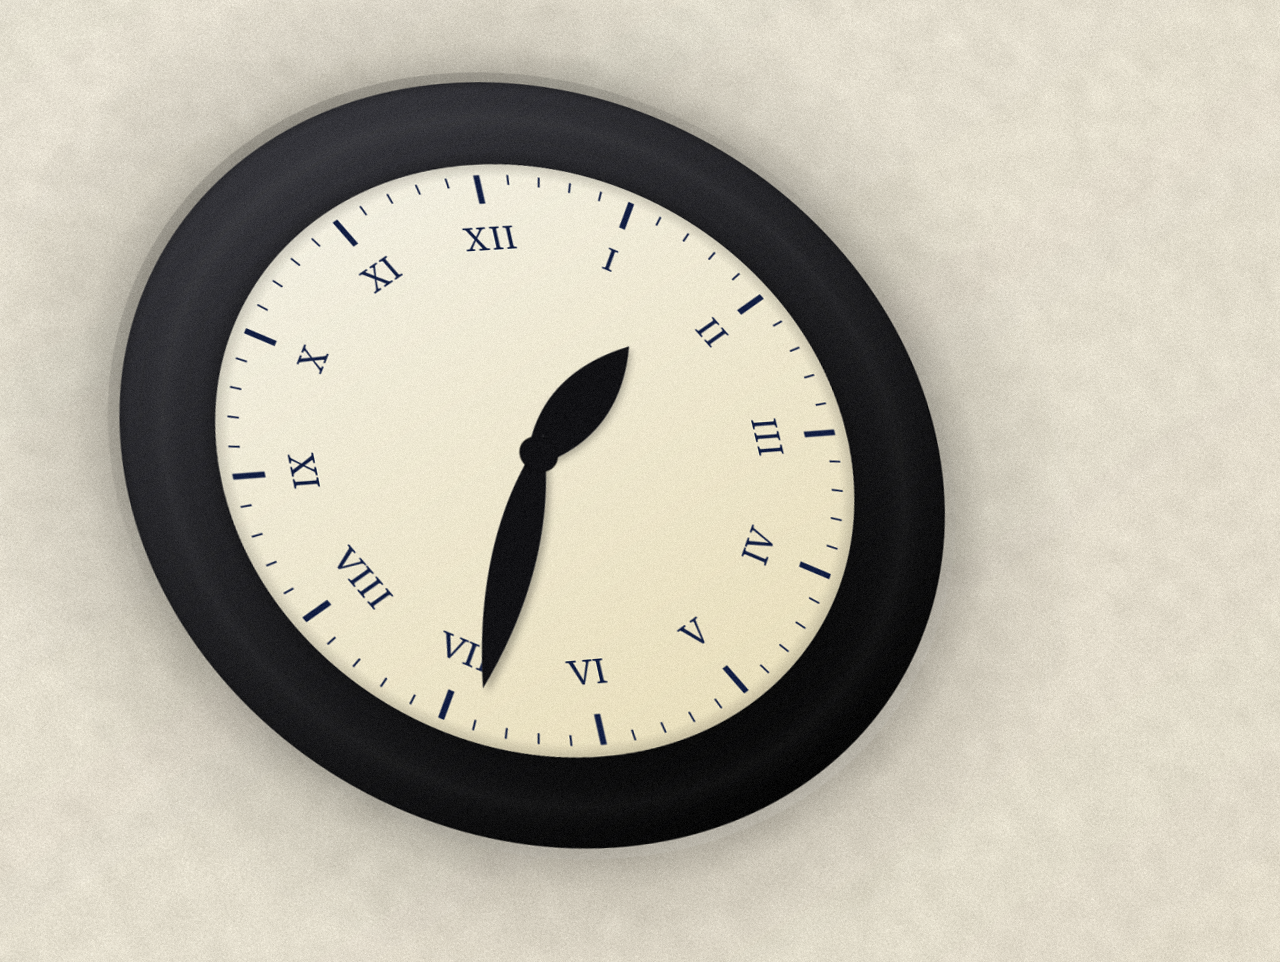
1 h 34 min
